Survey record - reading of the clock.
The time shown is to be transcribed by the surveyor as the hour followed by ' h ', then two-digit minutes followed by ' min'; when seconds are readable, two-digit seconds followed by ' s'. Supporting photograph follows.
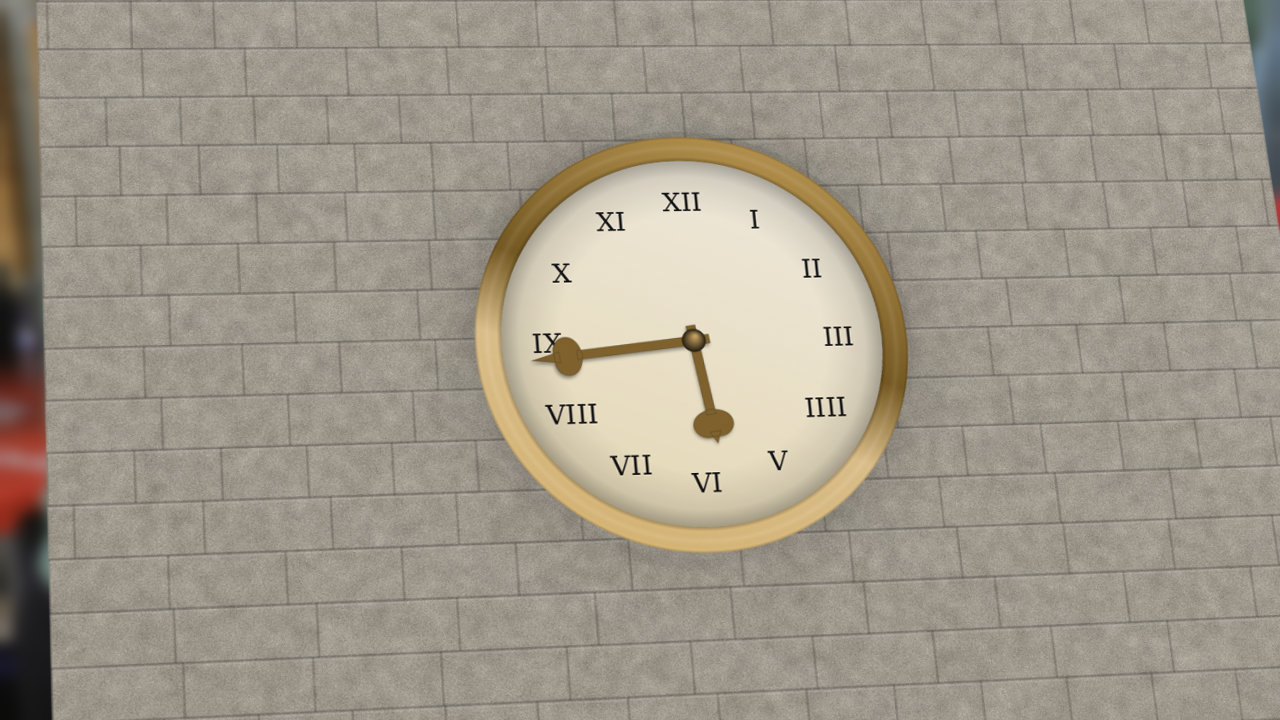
5 h 44 min
